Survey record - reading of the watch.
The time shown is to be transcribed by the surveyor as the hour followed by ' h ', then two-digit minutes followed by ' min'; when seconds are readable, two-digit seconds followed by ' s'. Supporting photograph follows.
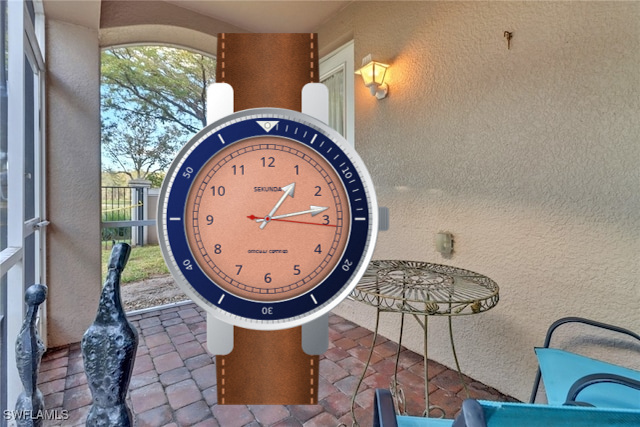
1 h 13 min 16 s
